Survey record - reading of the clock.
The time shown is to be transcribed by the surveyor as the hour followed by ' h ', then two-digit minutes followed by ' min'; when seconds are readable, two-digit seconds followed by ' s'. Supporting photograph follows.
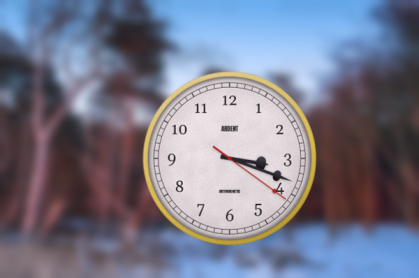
3 h 18 min 21 s
